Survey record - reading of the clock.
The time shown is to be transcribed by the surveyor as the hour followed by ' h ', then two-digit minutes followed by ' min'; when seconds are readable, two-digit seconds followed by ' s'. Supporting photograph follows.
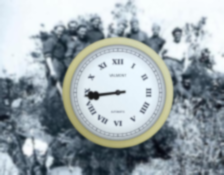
8 h 44 min
